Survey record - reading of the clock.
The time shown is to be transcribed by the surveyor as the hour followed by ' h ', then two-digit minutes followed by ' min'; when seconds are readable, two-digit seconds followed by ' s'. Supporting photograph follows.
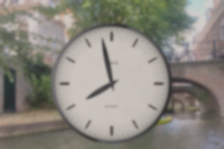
7 h 58 min
